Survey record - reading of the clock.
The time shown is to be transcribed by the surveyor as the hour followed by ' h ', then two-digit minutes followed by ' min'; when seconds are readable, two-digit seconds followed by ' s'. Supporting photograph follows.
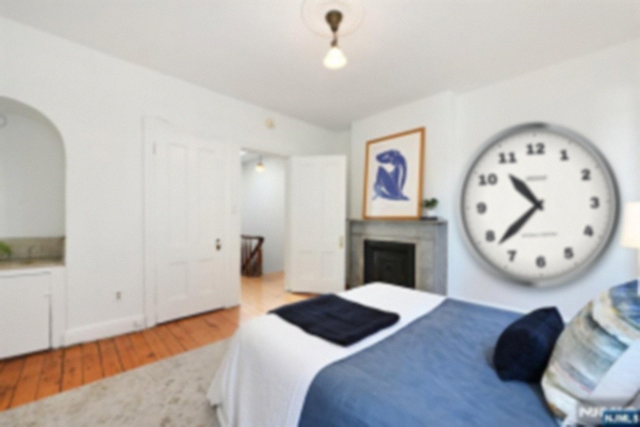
10 h 38 min
